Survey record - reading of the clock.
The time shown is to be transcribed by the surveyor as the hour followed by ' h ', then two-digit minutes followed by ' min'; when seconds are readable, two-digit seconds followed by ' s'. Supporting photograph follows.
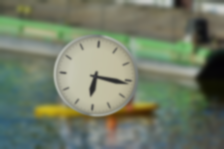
6 h 16 min
